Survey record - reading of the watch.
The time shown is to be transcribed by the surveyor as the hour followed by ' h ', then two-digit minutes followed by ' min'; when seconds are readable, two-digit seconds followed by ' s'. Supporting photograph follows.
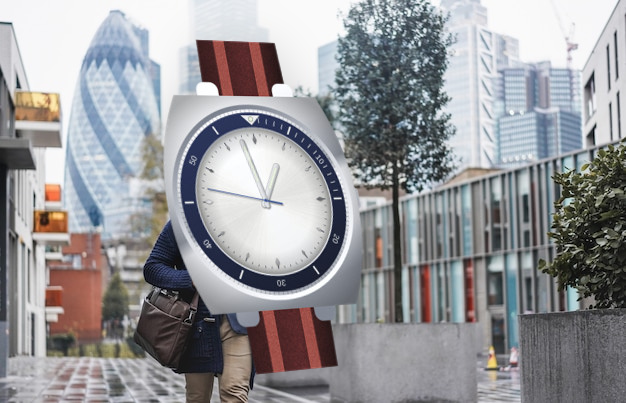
12 h 57 min 47 s
